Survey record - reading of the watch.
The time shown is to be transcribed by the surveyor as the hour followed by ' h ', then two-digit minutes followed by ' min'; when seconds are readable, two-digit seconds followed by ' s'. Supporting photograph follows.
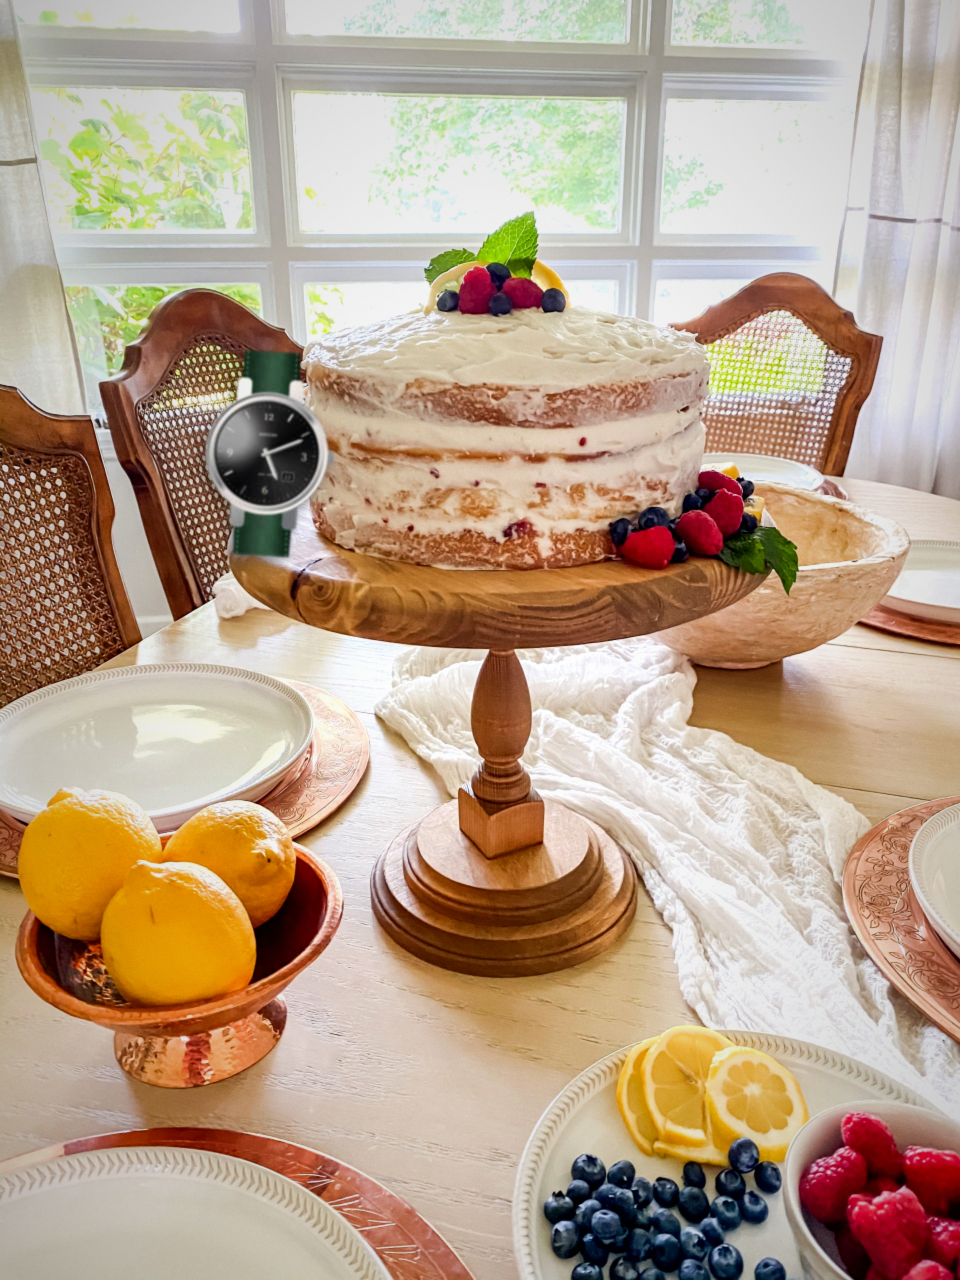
5 h 11 min
